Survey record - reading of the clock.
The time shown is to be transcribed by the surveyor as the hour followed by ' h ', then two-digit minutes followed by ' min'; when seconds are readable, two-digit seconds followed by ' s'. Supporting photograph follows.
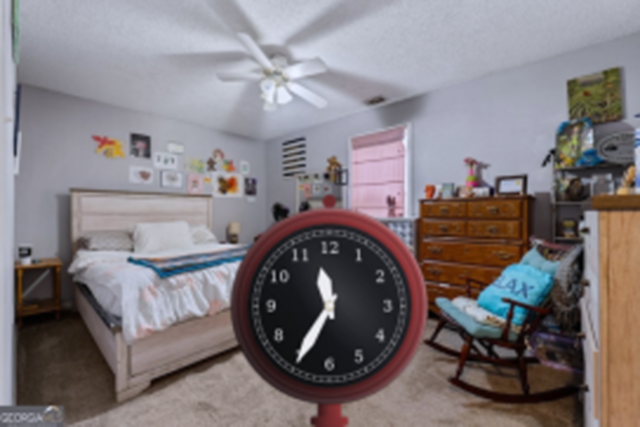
11 h 35 min
